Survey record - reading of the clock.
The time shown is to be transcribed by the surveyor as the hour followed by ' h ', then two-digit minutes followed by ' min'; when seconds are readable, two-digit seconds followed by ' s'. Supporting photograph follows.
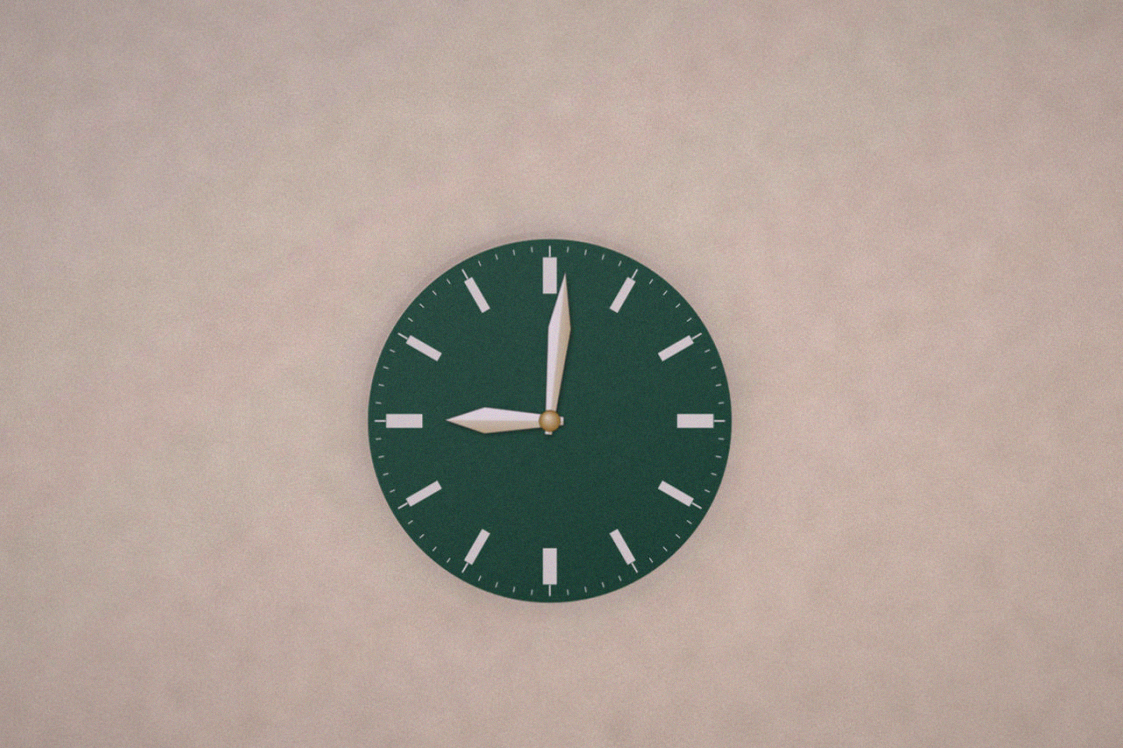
9 h 01 min
